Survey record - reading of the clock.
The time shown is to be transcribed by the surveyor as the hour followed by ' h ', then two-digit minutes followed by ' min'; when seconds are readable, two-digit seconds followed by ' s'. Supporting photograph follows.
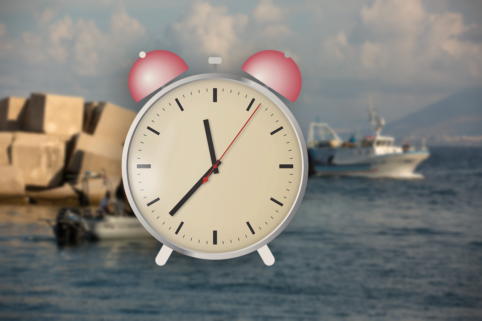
11 h 37 min 06 s
